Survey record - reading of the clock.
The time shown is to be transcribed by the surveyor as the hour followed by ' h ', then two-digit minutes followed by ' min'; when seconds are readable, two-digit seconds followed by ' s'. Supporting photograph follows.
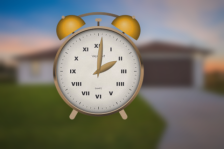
2 h 01 min
